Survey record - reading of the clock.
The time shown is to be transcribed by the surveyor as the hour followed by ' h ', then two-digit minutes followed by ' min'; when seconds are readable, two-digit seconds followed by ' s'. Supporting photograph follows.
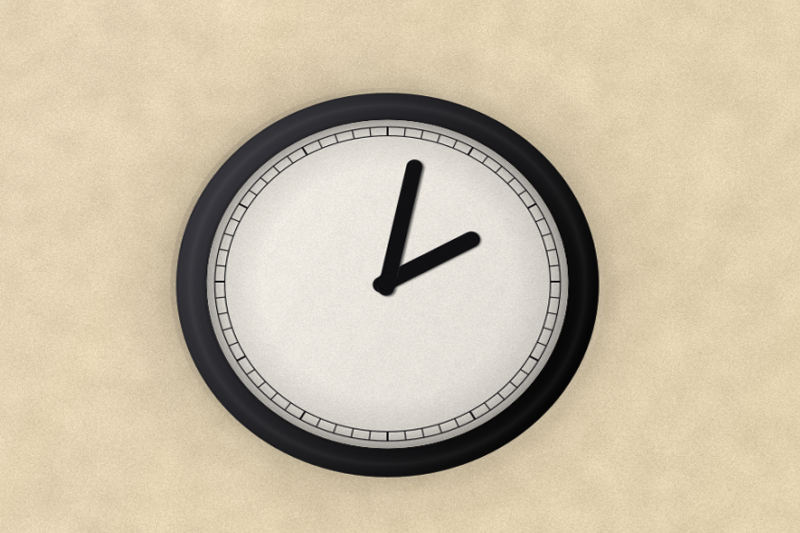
2 h 02 min
